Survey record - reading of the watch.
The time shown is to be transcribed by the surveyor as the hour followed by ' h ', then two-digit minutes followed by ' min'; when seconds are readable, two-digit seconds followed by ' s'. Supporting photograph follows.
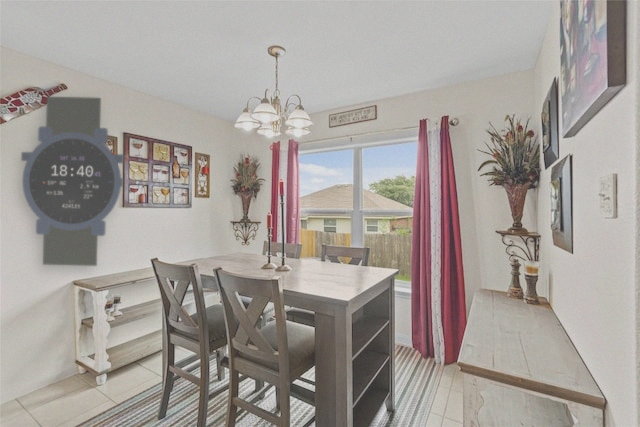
18 h 40 min
